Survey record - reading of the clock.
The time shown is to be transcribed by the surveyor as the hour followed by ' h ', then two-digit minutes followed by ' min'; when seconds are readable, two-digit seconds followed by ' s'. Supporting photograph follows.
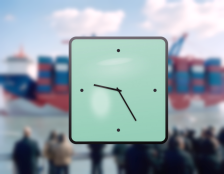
9 h 25 min
